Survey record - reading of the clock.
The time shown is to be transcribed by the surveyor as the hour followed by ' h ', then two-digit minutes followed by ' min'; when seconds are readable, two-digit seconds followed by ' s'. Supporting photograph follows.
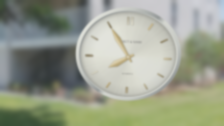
7 h 55 min
